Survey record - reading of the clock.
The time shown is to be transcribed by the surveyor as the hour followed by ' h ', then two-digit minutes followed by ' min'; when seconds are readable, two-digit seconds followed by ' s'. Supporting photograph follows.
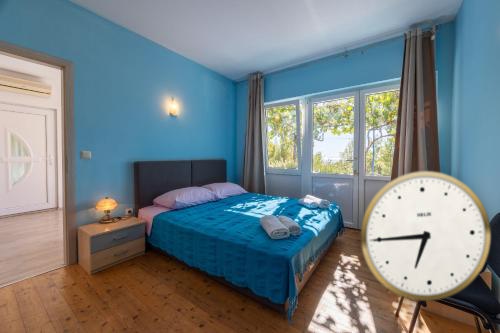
6 h 45 min
